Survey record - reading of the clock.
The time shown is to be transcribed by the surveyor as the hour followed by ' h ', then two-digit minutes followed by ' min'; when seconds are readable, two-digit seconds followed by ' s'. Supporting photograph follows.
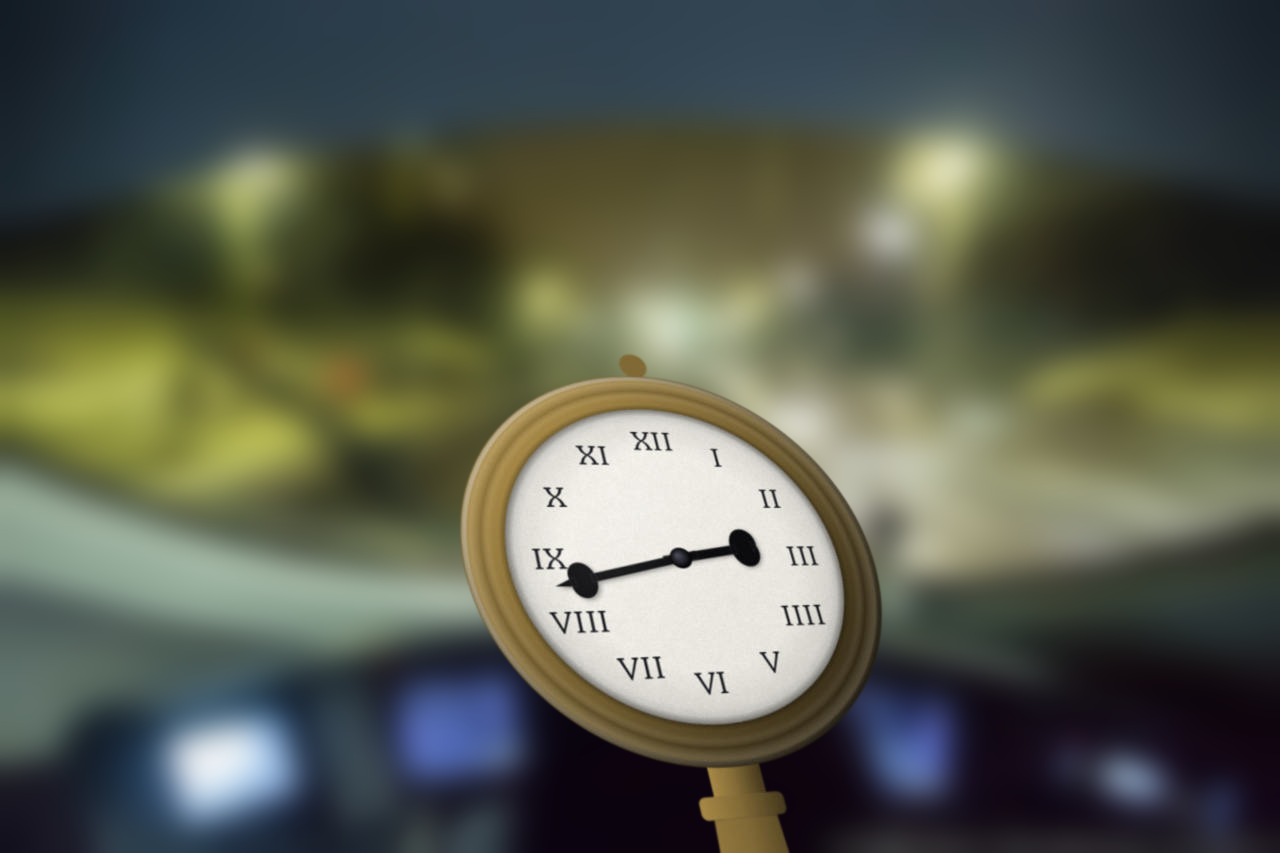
2 h 43 min
